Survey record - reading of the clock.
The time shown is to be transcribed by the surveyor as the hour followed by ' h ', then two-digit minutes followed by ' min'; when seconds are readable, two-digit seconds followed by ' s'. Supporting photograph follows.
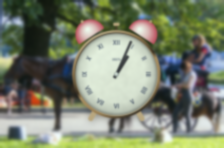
1 h 04 min
